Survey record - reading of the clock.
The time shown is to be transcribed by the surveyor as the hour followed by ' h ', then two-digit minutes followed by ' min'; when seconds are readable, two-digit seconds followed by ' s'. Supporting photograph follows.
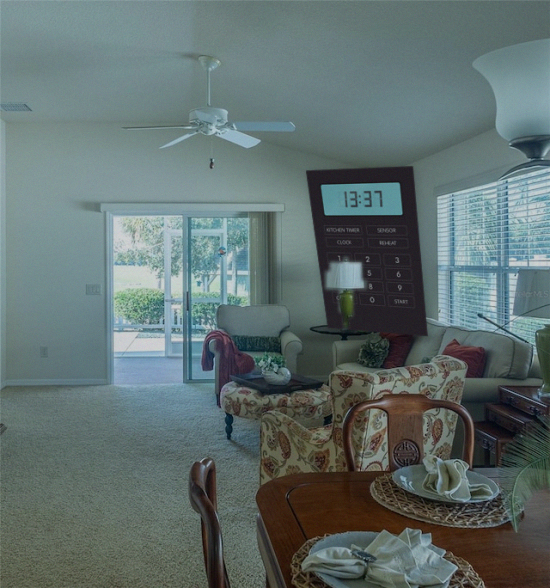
13 h 37 min
